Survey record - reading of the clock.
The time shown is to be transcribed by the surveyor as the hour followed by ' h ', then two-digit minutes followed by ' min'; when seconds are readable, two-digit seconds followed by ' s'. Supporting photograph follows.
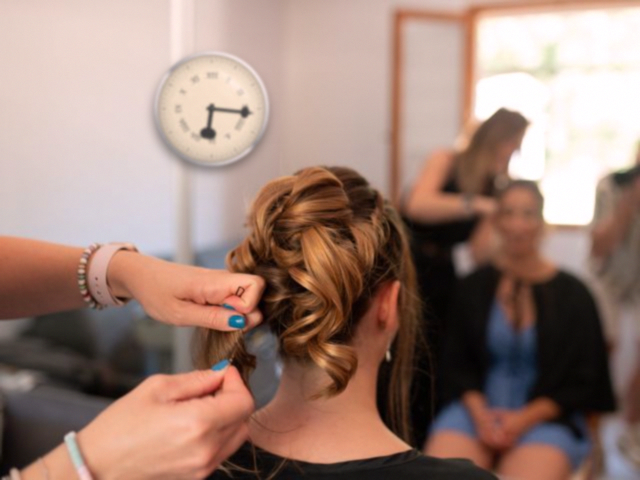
6 h 16 min
